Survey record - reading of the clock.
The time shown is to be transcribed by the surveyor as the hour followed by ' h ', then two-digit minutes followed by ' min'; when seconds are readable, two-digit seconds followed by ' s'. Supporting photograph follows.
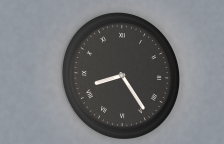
8 h 24 min
